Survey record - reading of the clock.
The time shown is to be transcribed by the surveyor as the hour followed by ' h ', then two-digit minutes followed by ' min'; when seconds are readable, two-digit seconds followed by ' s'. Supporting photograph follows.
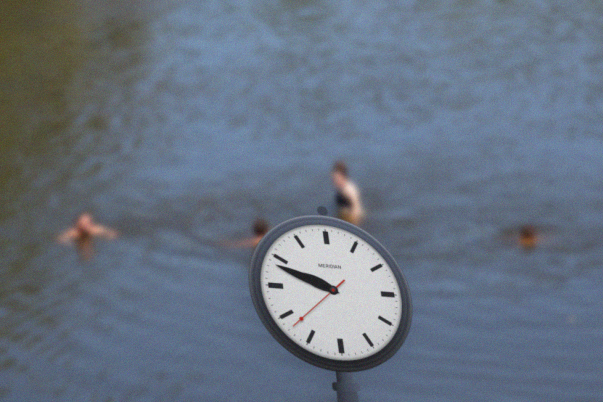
9 h 48 min 38 s
